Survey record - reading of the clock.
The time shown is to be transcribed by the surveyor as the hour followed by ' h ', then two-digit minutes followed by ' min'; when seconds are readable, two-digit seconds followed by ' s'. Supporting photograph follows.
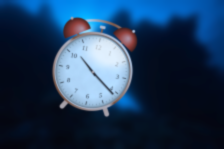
10 h 21 min
